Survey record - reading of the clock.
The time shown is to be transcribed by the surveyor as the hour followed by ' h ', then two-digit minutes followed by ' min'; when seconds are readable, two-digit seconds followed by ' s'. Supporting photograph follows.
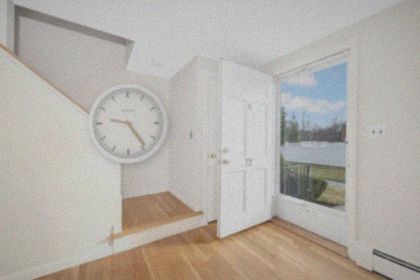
9 h 24 min
